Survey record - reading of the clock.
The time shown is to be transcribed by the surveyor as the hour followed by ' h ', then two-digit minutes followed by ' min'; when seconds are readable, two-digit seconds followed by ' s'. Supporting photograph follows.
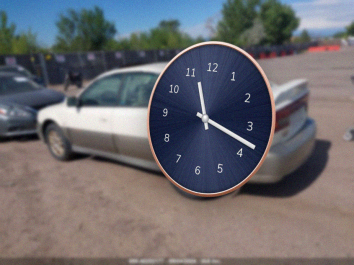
11 h 18 min
